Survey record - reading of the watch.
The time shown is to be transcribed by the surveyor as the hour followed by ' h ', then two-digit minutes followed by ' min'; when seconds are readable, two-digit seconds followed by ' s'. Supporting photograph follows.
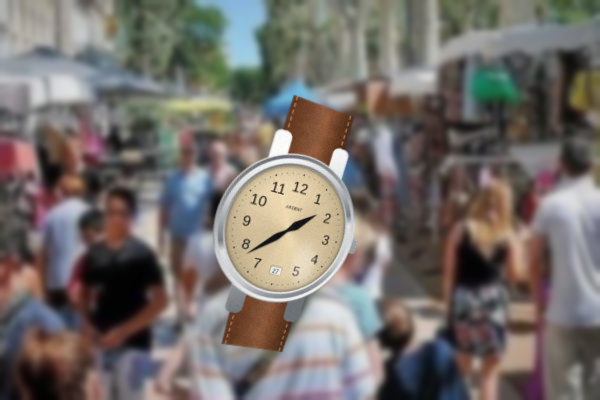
1 h 38 min
